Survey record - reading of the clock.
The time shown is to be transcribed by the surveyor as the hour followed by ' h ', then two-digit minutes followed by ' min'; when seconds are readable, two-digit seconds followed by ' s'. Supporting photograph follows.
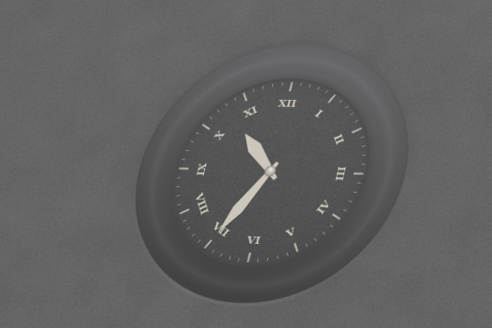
10 h 35 min
